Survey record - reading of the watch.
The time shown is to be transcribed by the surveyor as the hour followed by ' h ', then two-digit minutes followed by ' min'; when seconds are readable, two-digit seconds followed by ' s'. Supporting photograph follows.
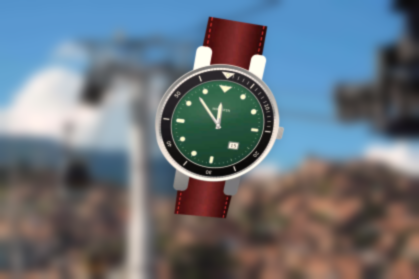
11 h 53 min
